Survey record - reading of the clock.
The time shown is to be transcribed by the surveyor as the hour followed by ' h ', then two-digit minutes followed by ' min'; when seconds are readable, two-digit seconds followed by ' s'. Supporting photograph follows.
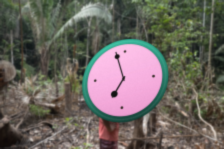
6 h 57 min
